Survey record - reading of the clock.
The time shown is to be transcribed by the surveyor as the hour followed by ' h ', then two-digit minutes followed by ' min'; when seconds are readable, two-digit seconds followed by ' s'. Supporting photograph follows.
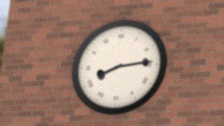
8 h 14 min
